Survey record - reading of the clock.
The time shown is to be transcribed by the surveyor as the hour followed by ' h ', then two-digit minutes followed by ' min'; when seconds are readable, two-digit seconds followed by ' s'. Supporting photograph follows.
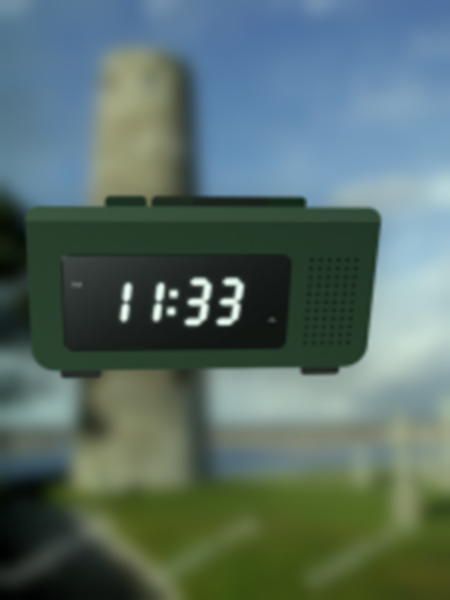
11 h 33 min
